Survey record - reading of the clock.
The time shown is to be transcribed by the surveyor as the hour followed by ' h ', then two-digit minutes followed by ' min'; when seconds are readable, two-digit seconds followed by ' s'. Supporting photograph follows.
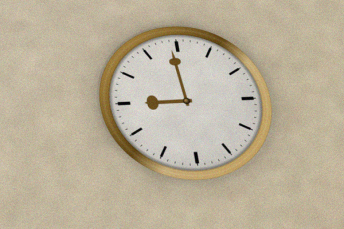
8 h 59 min
